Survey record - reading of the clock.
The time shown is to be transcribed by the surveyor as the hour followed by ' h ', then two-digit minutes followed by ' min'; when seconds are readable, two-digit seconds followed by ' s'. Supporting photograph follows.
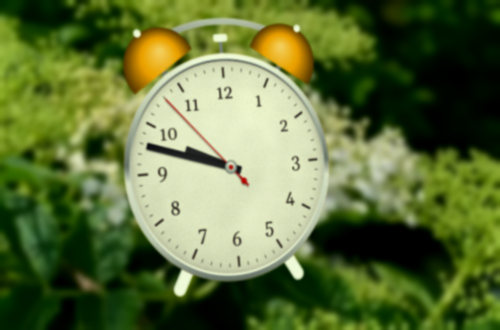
9 h 47 min 53 s
